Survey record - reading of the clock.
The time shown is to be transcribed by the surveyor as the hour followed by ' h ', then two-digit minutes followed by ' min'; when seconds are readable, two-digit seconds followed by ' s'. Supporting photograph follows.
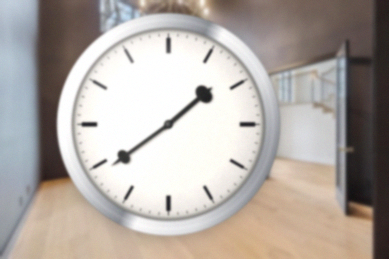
1 h 39 min
